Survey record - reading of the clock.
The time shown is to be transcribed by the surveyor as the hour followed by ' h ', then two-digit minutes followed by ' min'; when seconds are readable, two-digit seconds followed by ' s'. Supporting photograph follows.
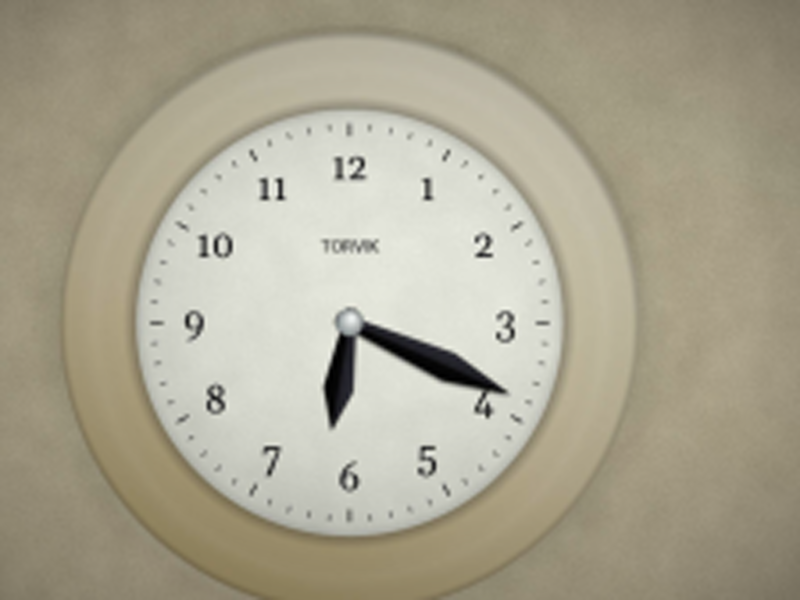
6 h 19 min
